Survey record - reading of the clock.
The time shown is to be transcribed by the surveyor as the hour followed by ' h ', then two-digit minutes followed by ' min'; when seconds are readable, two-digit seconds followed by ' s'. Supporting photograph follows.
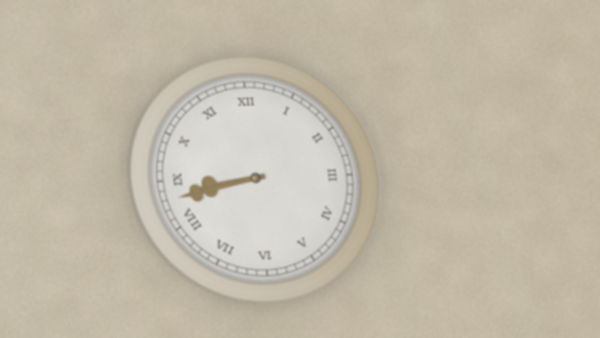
8 h 43 min
